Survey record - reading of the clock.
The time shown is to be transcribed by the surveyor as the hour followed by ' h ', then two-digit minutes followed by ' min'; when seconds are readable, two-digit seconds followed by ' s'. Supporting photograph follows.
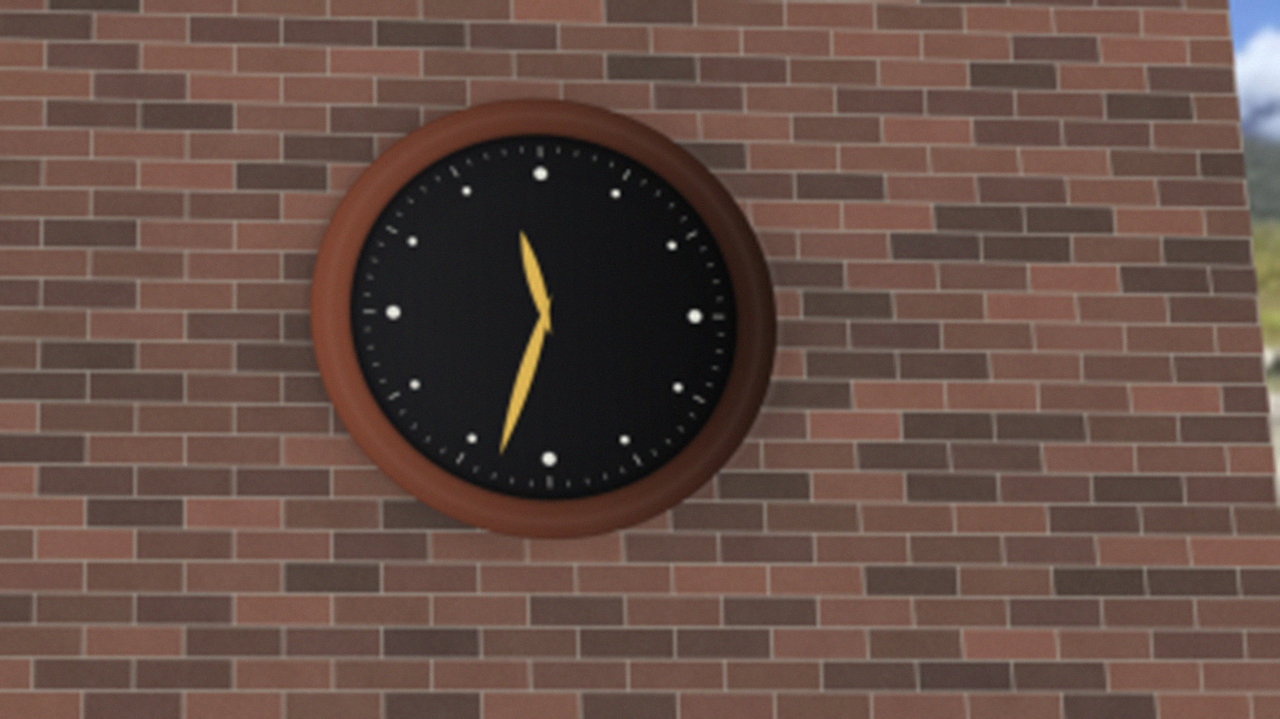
11 h 33 min
